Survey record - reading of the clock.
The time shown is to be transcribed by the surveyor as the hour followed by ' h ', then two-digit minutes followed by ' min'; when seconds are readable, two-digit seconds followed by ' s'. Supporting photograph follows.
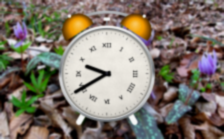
9 h 40 min
